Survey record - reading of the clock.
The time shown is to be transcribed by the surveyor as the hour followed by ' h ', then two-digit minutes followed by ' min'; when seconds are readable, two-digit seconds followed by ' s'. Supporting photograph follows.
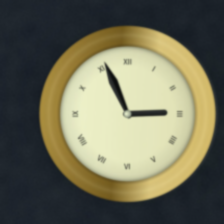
2 h 56 min
